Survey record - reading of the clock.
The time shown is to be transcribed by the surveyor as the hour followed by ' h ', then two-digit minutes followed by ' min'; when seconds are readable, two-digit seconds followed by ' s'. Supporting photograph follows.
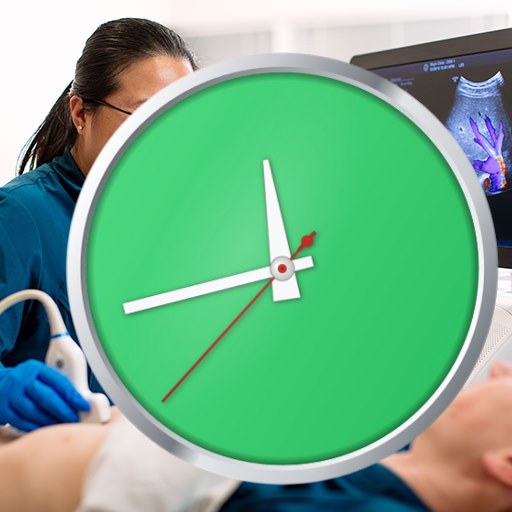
11 h 42 min 37 s
